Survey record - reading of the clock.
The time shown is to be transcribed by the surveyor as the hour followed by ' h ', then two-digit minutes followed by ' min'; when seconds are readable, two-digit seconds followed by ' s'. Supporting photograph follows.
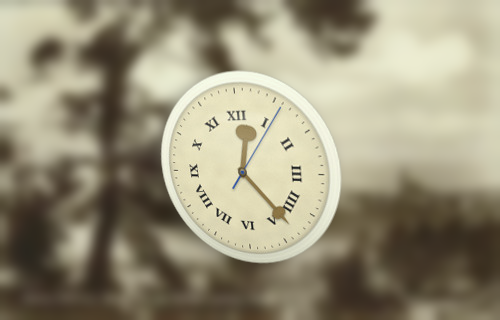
12 h 23 min 06 s
